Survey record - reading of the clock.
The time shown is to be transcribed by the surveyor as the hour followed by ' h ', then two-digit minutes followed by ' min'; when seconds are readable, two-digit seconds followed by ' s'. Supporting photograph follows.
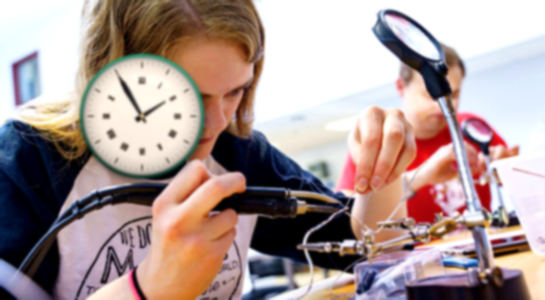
1 h 55 min
